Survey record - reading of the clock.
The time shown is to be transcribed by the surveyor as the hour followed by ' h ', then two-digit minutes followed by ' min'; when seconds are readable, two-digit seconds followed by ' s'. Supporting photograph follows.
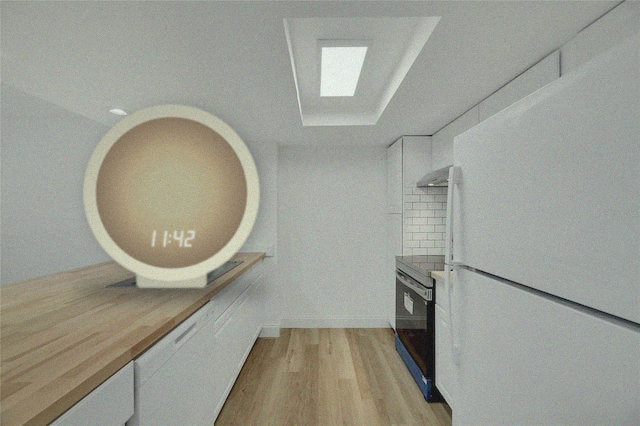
11 h 42 min
